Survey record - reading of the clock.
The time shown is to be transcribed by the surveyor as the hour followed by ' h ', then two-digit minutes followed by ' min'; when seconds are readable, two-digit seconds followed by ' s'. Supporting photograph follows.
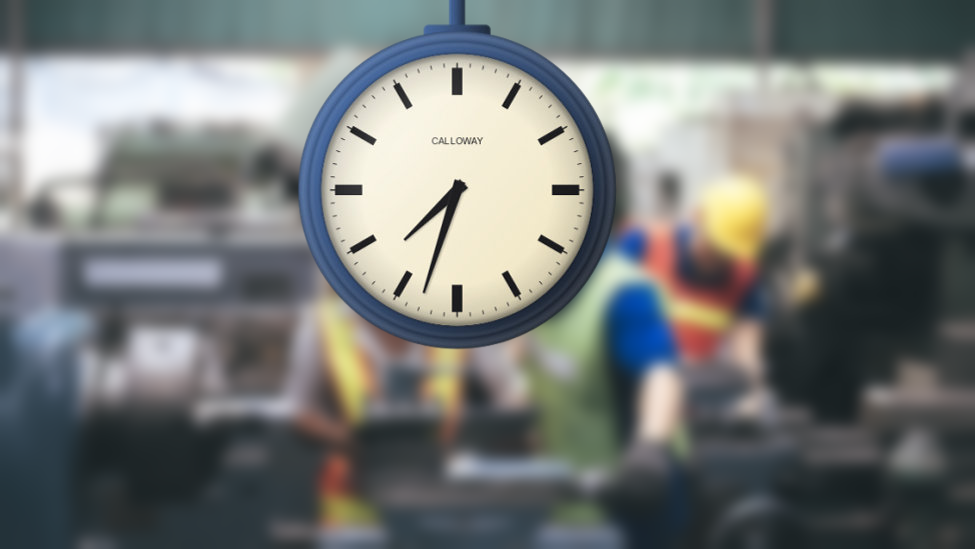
7 h 33 min
